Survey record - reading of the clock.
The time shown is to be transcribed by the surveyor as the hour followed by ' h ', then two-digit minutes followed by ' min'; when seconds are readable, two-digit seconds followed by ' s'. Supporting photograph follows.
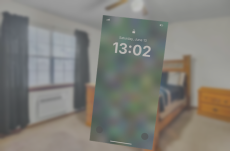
13 h 02 min
